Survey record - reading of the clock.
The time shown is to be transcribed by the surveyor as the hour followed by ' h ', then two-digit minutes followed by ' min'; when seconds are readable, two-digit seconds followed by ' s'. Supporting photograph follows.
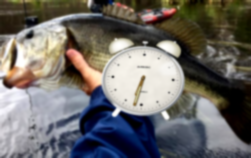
6 h 32 min
